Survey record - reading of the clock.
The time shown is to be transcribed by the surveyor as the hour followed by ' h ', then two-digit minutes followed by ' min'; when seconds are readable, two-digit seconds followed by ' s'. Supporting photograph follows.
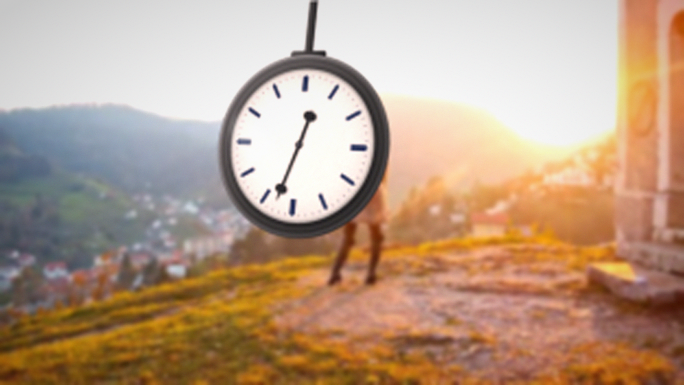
12 h 33 min
